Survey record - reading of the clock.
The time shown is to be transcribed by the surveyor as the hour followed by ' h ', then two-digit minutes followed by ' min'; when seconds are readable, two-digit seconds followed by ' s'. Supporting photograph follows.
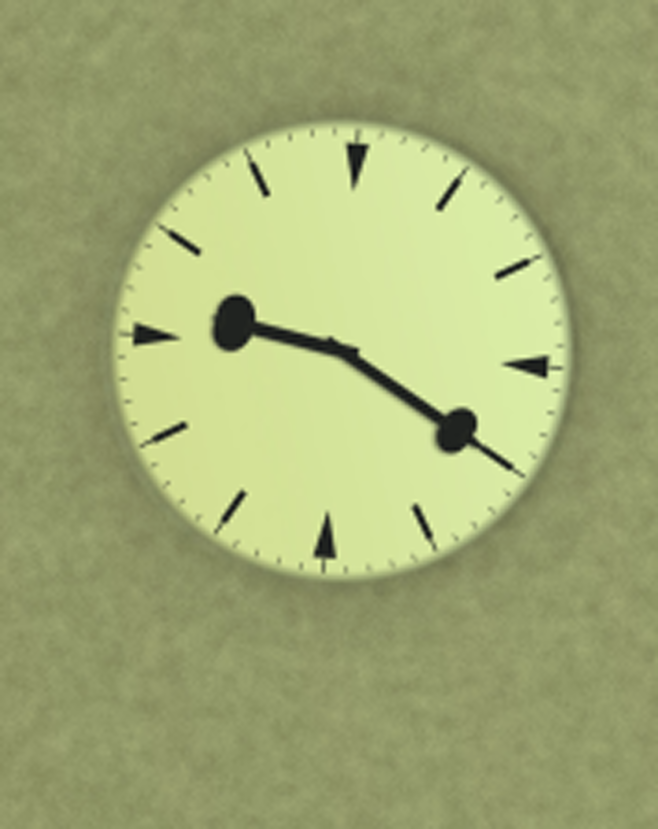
9 h 20 min
